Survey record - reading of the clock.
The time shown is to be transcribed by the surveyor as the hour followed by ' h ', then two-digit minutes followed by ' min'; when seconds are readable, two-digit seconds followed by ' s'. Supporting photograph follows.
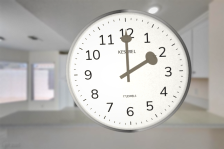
2 h 00 min
